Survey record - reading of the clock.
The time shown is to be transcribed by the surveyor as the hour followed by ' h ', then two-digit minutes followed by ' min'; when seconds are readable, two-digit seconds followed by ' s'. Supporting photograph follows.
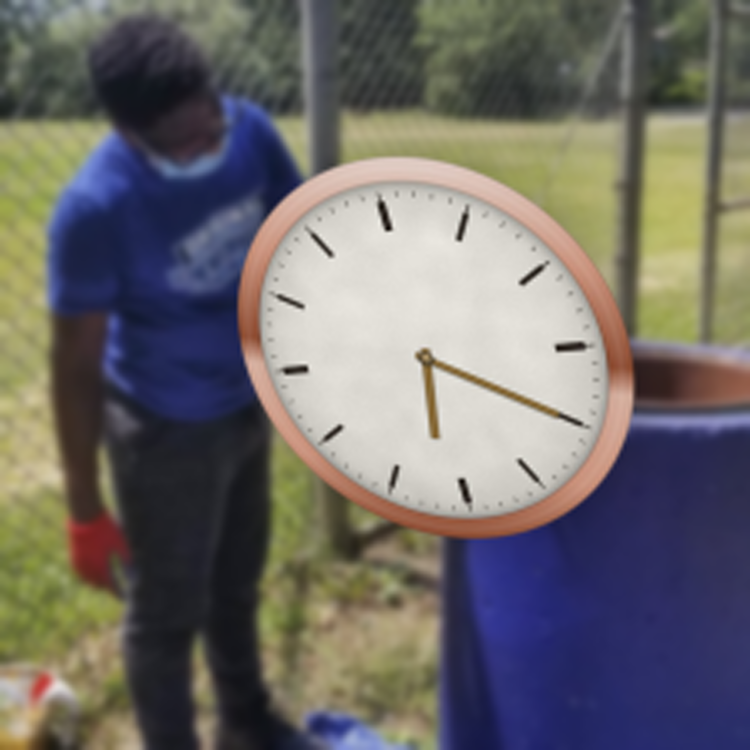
6 h 20 min
